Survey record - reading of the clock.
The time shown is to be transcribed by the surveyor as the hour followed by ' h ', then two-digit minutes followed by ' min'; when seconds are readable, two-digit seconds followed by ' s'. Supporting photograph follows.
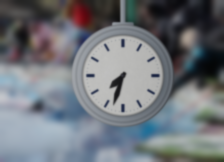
7 h 33 min
